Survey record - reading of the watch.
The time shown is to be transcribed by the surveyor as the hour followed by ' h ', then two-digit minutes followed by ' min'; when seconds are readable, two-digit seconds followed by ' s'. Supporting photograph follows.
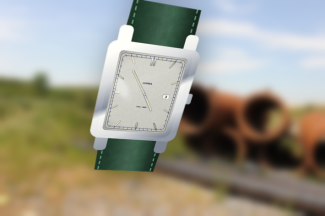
4 h 54 min
